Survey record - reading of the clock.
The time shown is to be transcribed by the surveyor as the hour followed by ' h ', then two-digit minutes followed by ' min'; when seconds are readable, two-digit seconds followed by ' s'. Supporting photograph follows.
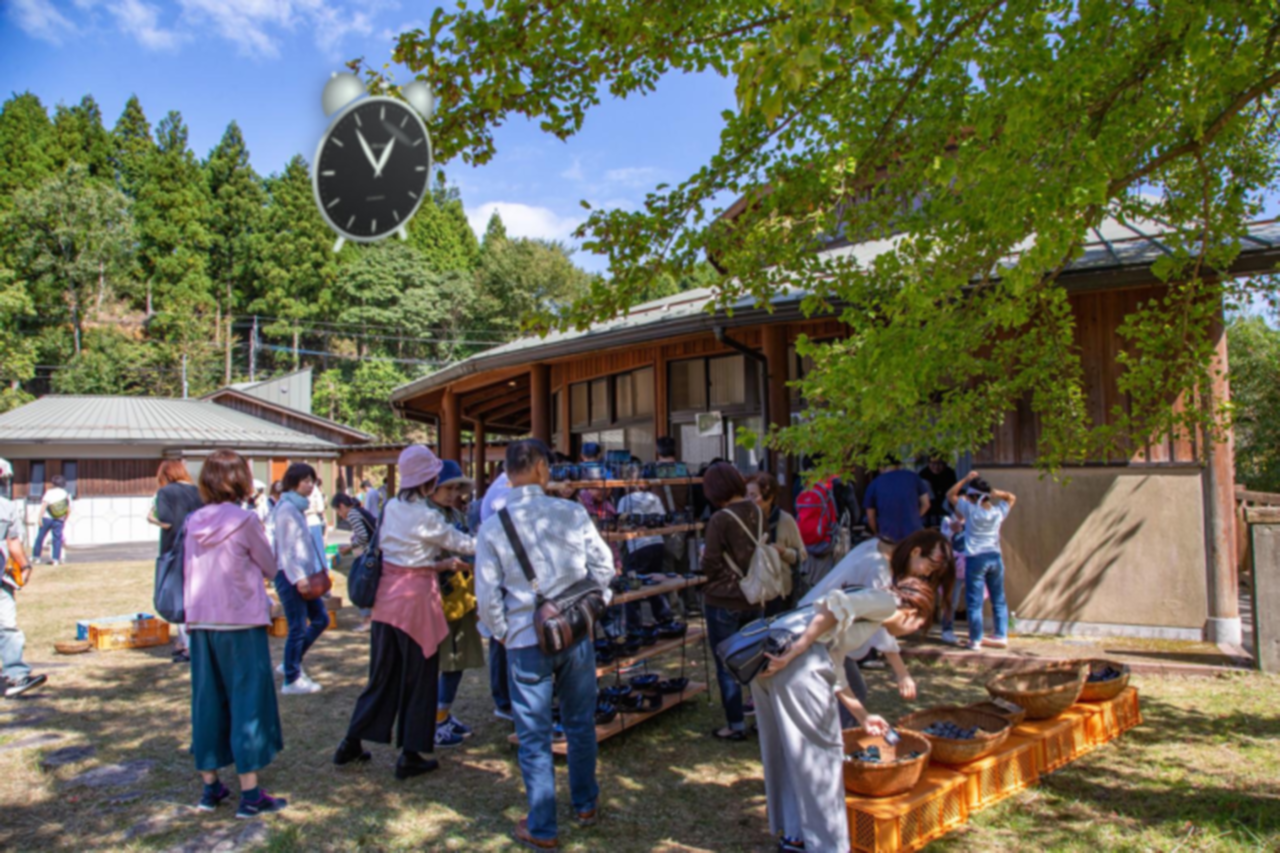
12 h 54 min
